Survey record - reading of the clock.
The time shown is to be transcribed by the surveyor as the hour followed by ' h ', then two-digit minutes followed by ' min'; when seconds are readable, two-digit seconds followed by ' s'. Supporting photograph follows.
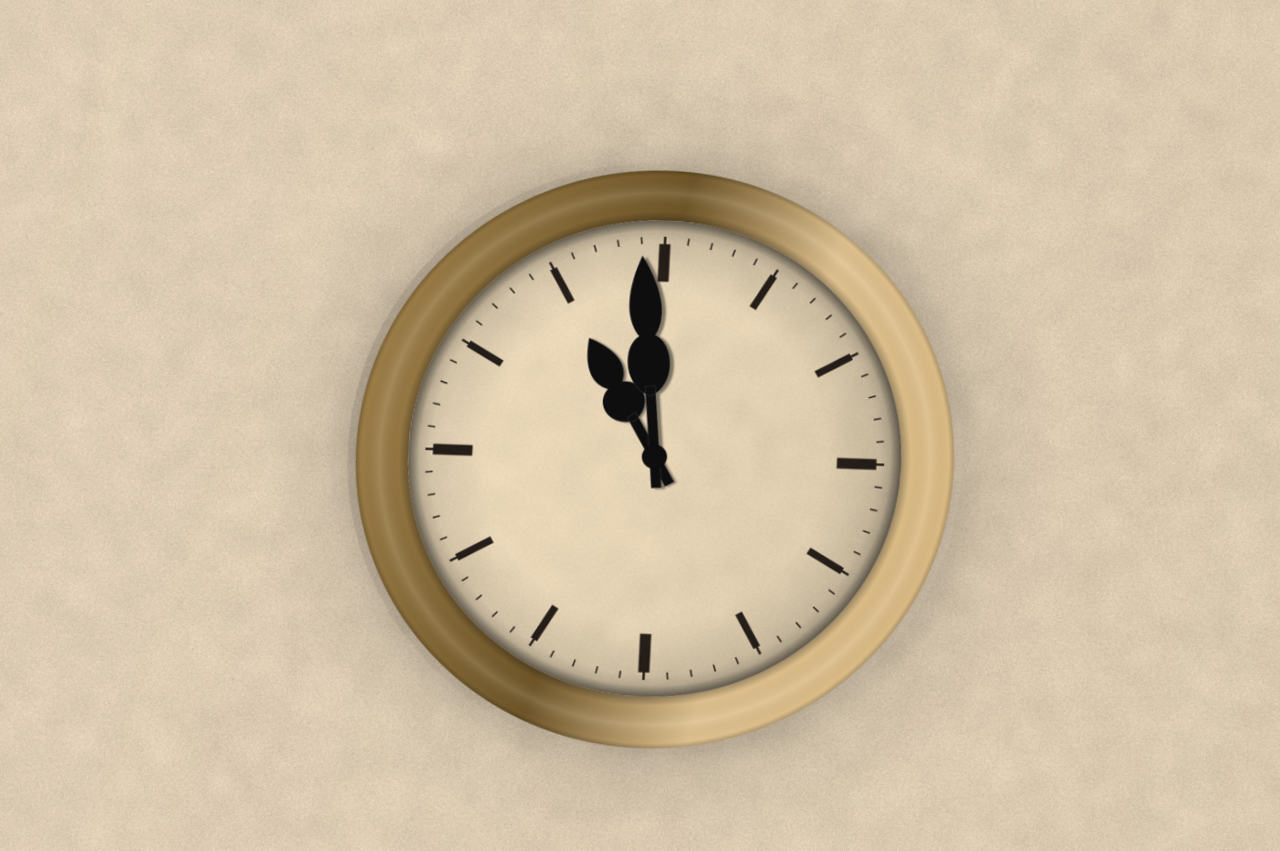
10 h 59 min
